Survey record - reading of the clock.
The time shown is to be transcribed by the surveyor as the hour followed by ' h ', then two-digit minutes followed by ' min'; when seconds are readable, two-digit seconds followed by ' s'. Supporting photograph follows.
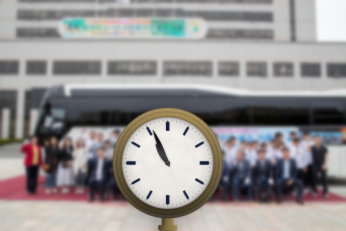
10 h 56 min
